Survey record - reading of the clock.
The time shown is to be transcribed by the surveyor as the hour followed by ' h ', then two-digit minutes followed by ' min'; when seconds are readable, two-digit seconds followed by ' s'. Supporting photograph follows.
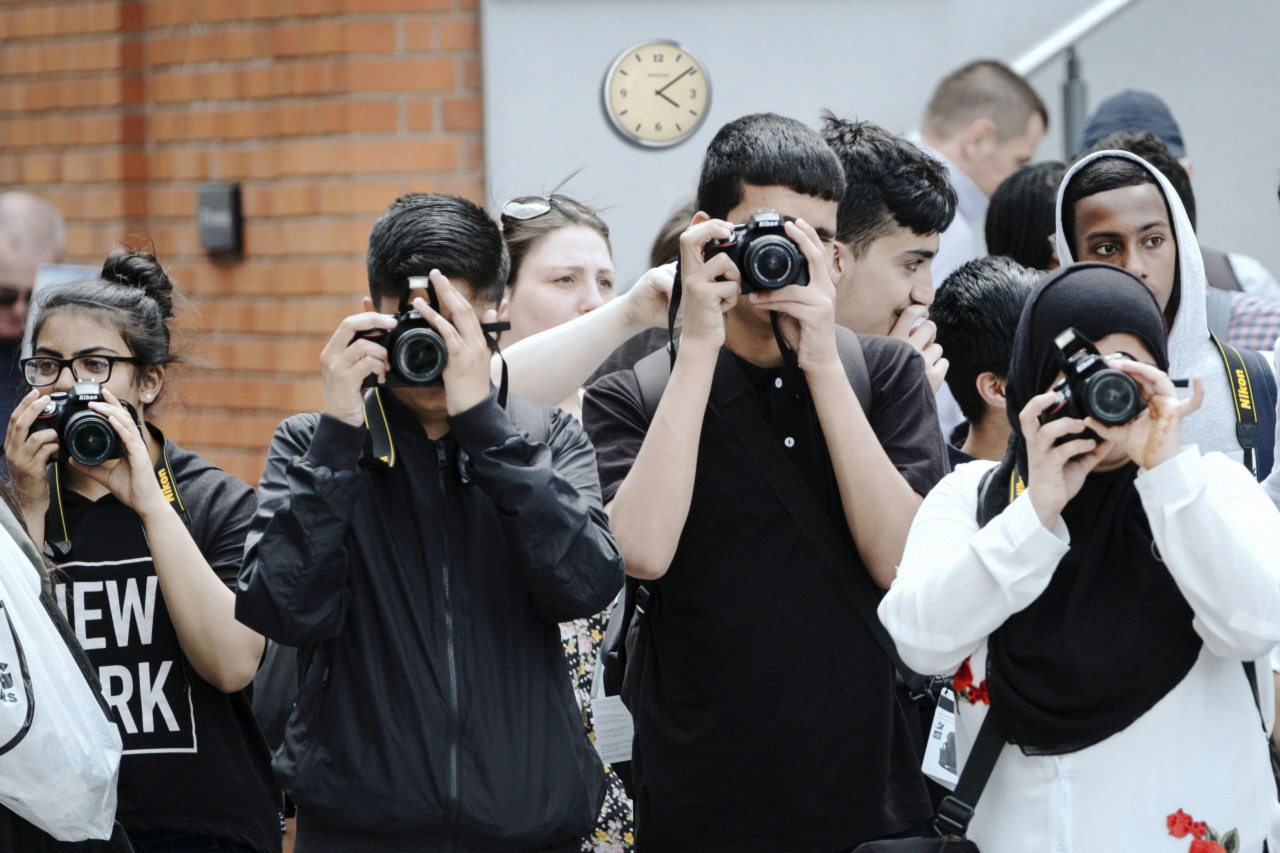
4 h 09 min
